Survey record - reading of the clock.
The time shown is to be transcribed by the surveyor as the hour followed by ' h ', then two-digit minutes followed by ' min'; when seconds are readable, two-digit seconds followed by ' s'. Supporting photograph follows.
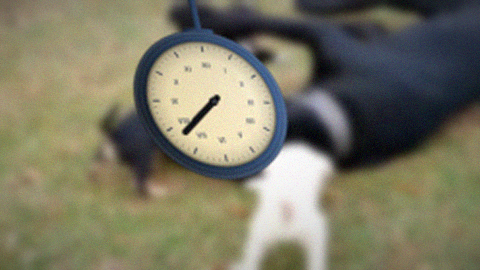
7 h 38 min
